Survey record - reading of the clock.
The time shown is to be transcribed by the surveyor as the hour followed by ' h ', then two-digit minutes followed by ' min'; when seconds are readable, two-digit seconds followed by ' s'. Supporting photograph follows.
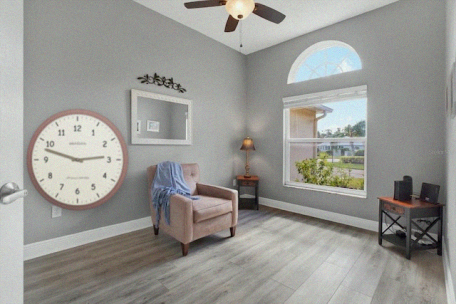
2 h 48 min
